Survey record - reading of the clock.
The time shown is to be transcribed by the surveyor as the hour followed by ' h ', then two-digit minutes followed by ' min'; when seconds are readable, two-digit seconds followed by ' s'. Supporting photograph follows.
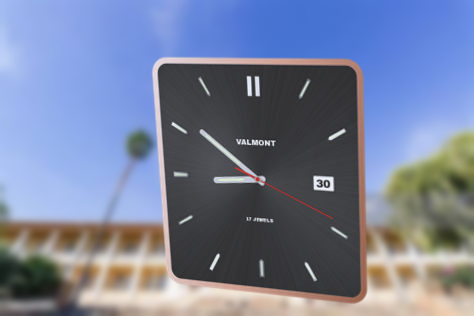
8 h 51 min 19 s
